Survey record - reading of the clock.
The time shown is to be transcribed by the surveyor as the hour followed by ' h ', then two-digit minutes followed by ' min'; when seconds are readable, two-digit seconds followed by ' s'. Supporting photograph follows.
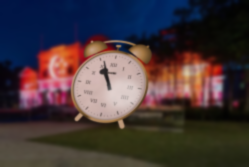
10 h 56 min
